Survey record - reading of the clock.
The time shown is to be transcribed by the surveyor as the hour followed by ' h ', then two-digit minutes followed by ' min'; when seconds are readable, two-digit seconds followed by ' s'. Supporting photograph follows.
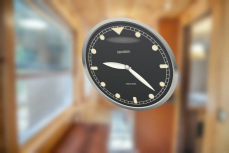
9 h 23 min
